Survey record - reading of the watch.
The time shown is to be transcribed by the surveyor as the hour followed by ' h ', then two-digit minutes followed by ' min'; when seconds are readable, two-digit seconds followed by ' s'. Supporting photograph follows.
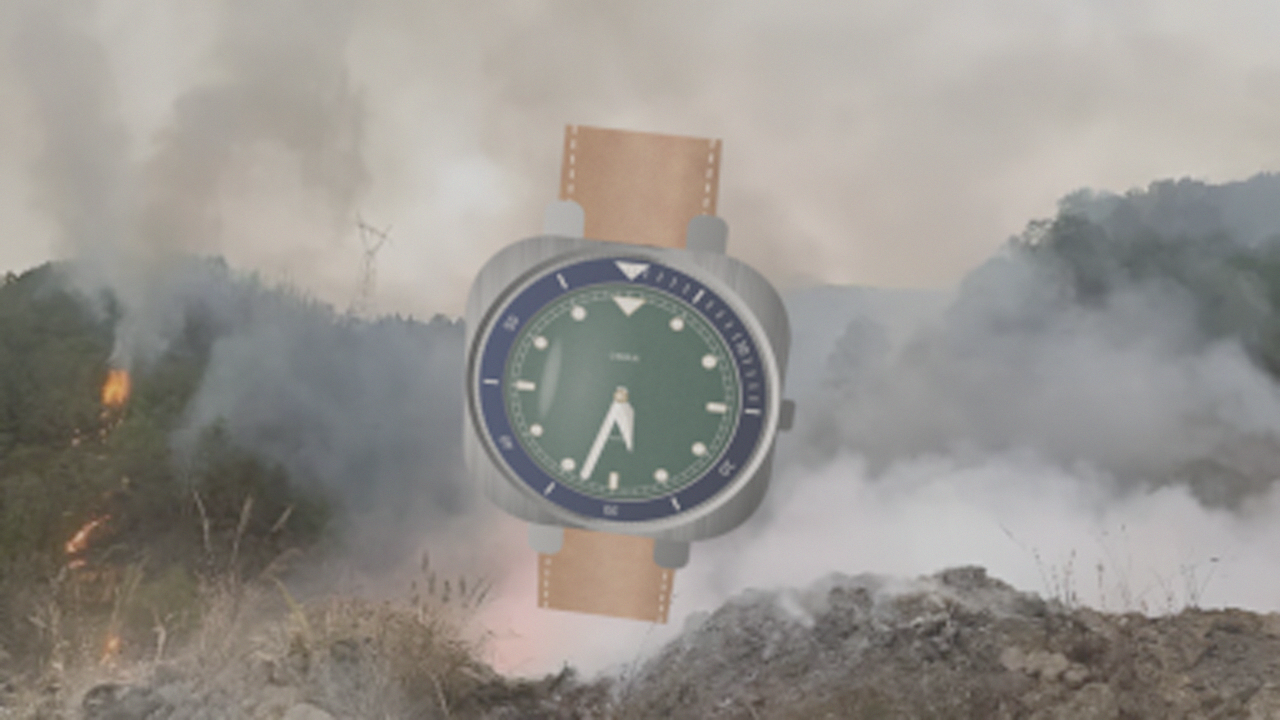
5 h 33 min
